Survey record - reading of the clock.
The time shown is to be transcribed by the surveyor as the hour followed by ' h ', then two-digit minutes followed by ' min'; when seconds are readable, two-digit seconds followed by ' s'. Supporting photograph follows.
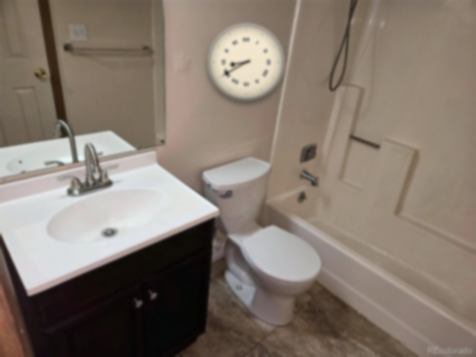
8 h 40 min
